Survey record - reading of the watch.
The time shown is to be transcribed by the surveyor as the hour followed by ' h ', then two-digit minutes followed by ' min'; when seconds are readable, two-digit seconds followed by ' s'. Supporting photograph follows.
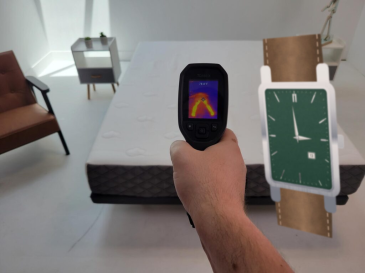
2 h 59 min
